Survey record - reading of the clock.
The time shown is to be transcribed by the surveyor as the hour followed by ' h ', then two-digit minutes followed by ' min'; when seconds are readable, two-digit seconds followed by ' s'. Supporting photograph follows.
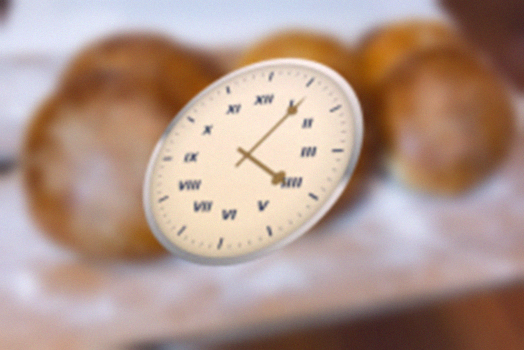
4 h 06 min
